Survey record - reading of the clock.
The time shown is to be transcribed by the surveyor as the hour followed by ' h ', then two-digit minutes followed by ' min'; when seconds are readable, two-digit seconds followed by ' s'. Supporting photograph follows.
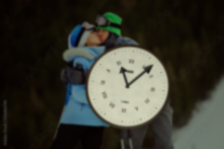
11 h 07 min
